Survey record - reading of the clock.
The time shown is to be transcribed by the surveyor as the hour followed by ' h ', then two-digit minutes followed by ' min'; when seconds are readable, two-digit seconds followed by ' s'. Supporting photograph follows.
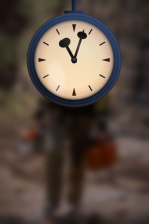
11 h 03 min
